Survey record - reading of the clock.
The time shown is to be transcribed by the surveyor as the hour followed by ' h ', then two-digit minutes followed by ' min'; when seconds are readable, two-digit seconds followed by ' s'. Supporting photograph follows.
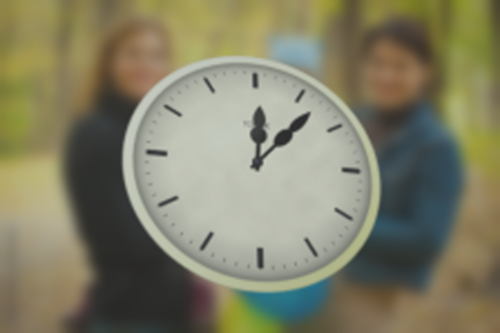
12 h 07 min
